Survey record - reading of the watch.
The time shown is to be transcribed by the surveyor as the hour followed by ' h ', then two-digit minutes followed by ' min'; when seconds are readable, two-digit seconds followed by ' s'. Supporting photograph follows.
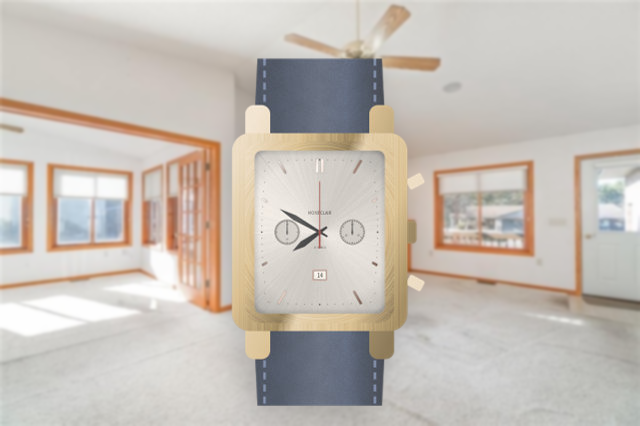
7 h 50 min
